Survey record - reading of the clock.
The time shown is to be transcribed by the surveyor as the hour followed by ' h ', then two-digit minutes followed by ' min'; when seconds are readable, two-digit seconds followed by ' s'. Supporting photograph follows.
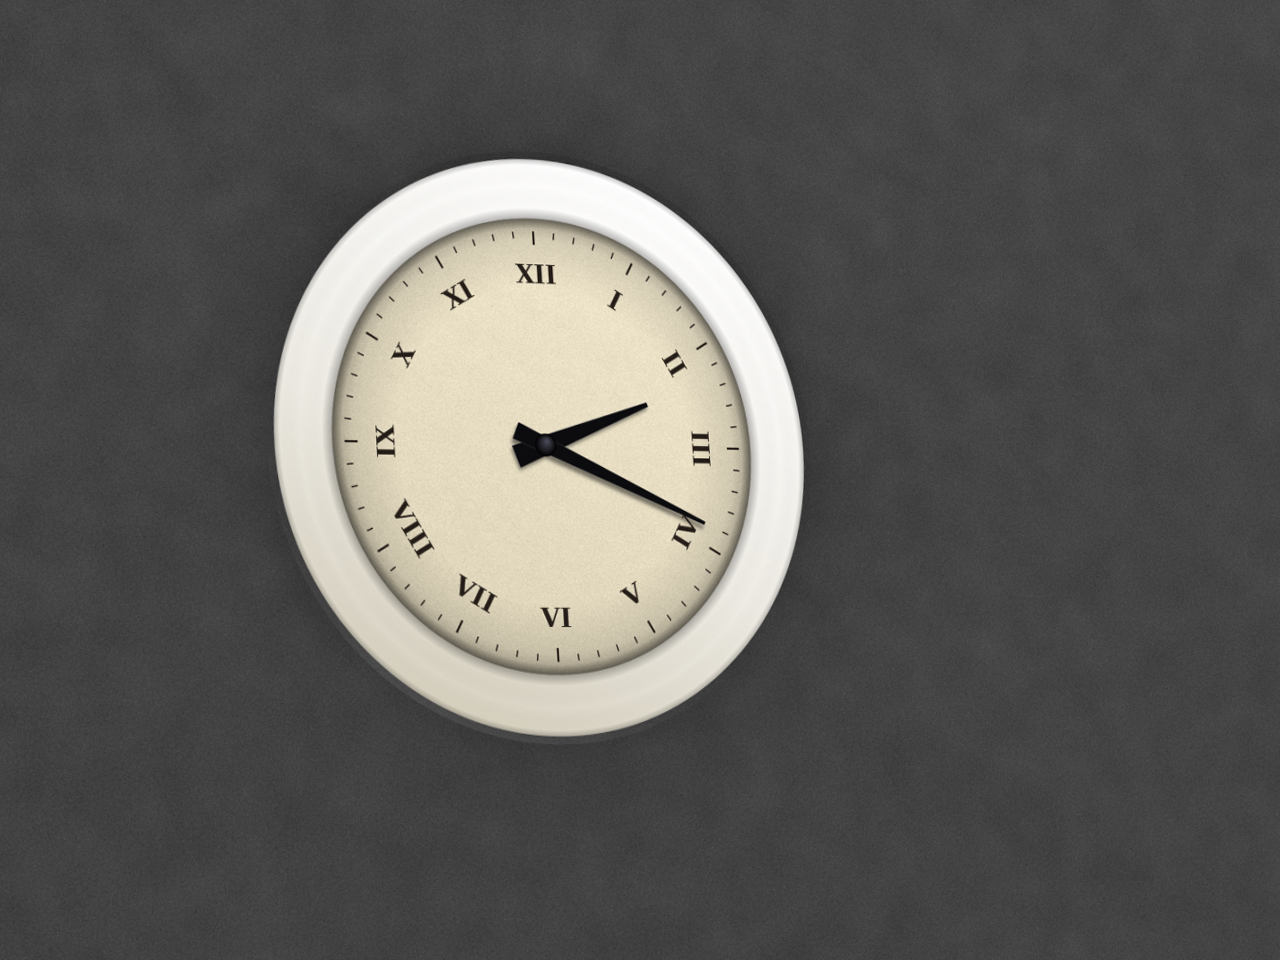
2 h 19 min
